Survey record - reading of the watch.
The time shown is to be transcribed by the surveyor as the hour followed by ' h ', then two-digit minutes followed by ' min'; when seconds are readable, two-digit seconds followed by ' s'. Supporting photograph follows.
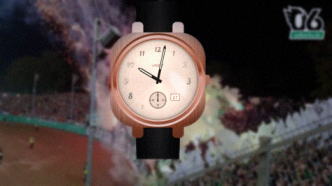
10 h 02 min
